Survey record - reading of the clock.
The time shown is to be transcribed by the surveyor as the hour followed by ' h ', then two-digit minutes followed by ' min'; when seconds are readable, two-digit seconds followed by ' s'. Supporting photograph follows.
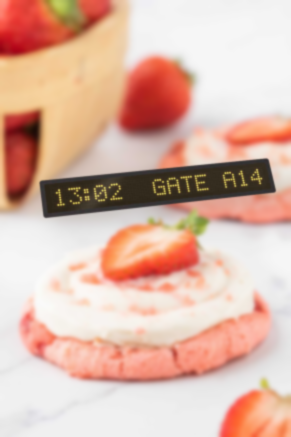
13 h 02 min
